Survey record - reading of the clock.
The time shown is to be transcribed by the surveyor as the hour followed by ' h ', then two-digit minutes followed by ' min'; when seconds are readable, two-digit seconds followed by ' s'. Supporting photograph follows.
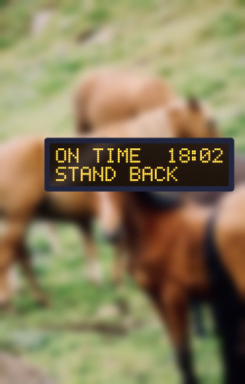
18 h 02 min
